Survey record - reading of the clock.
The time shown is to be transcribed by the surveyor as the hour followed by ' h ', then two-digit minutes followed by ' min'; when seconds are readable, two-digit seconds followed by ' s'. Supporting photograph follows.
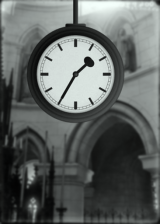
1 h 35 min
